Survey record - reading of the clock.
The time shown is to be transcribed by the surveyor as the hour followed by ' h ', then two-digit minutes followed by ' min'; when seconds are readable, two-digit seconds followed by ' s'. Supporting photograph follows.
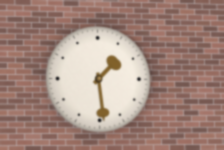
1 h 29 min
